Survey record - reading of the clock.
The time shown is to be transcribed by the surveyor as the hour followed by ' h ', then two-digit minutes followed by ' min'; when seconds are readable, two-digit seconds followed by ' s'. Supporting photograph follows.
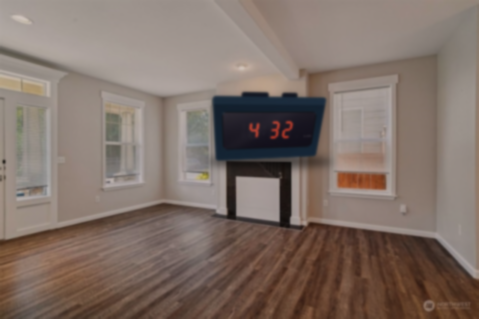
4 h 32 min
